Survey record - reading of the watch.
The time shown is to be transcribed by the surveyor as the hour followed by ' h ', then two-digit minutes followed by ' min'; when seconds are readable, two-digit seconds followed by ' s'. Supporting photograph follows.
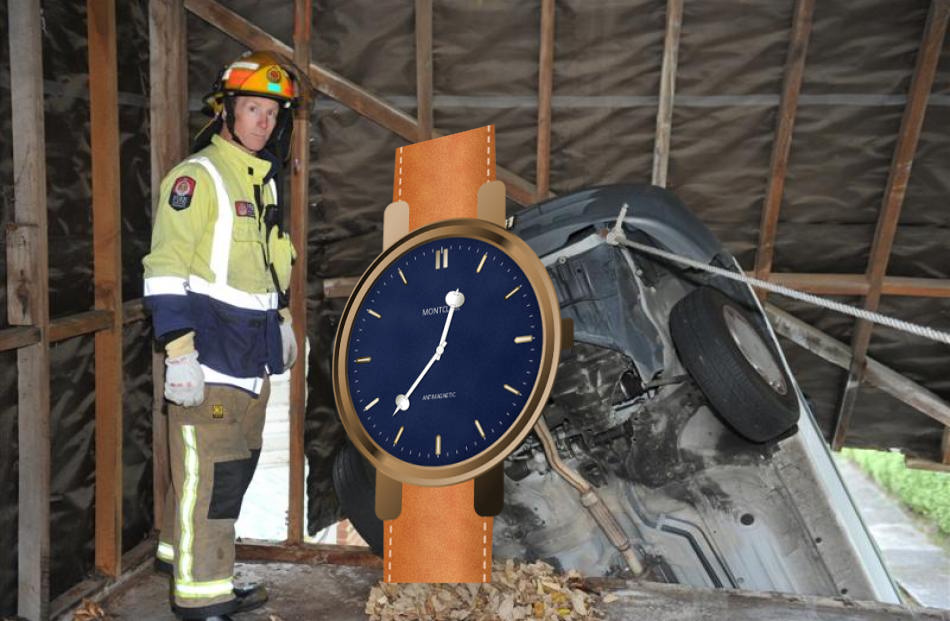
12 h 37 min
